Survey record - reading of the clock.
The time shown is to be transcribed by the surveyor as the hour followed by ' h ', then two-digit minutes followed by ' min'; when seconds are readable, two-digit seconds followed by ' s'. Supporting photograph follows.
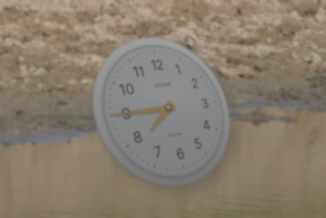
7 h 45 min
